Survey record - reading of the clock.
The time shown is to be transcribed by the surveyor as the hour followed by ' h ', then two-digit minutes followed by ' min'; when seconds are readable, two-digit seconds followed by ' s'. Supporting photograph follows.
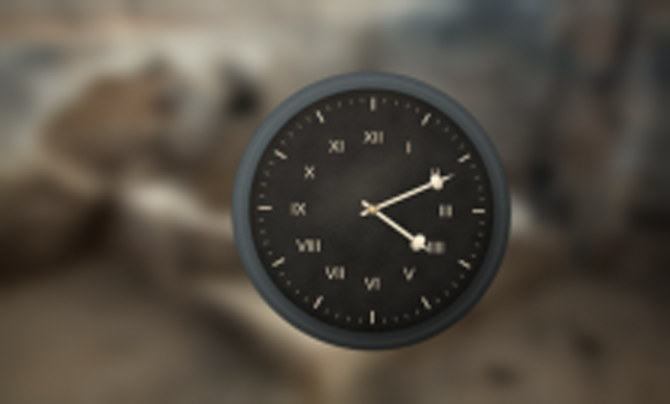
4 h 11 min
